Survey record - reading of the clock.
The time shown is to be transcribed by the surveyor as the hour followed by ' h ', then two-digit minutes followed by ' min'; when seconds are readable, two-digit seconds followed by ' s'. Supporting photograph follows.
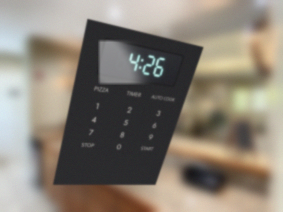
4 h 26 min
